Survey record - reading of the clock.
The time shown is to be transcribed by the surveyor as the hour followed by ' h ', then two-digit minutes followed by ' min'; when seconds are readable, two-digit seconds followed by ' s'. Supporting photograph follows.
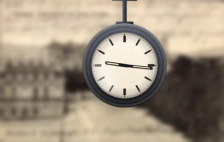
9 h 16 min
